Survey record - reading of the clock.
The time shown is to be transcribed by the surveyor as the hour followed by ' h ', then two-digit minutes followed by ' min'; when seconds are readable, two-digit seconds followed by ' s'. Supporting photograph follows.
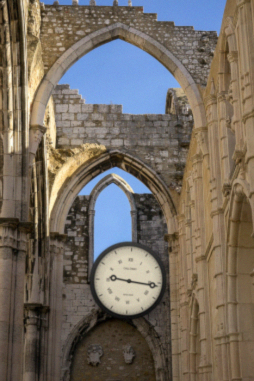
9 h 16 min
